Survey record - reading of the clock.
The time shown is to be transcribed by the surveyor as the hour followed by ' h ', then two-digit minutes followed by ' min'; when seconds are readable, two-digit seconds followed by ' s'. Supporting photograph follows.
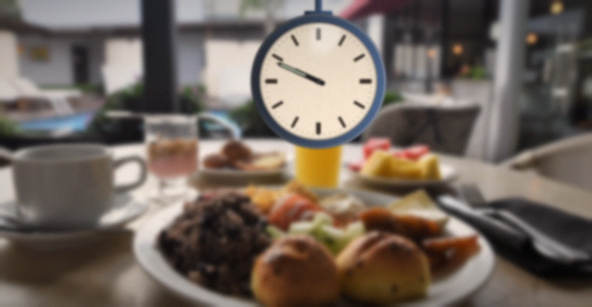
9 h 49 min
